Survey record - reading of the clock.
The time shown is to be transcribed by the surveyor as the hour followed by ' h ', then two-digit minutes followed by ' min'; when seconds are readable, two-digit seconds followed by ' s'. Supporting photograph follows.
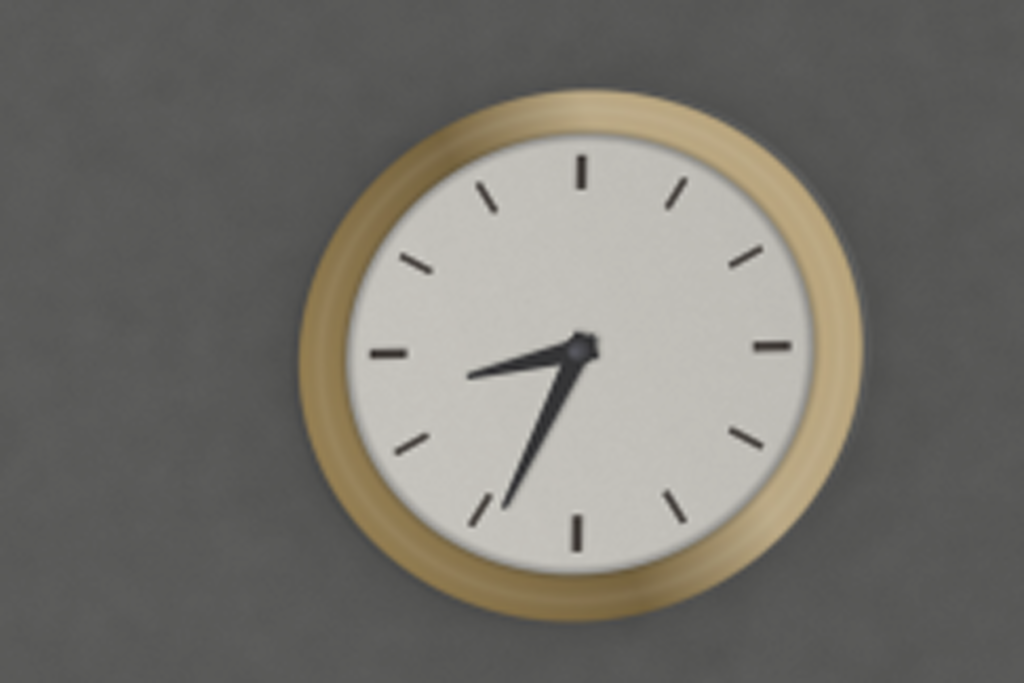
8 h 34 min
